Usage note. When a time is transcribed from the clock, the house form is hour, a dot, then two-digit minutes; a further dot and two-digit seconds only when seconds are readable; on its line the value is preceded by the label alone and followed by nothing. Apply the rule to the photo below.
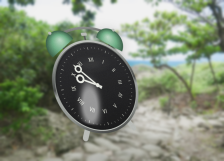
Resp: 9.53
